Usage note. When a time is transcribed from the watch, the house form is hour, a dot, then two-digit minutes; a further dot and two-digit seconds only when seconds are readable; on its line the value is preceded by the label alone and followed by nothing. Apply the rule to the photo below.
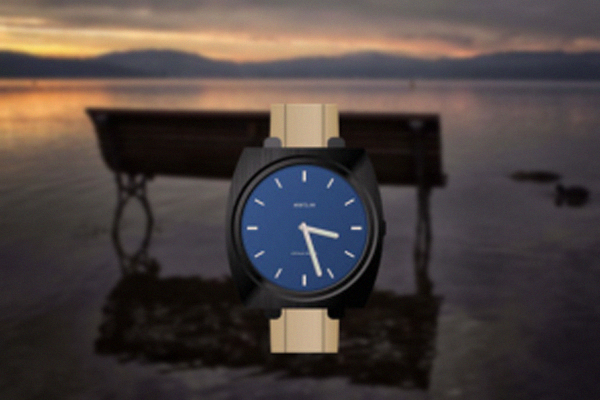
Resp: 3.27
